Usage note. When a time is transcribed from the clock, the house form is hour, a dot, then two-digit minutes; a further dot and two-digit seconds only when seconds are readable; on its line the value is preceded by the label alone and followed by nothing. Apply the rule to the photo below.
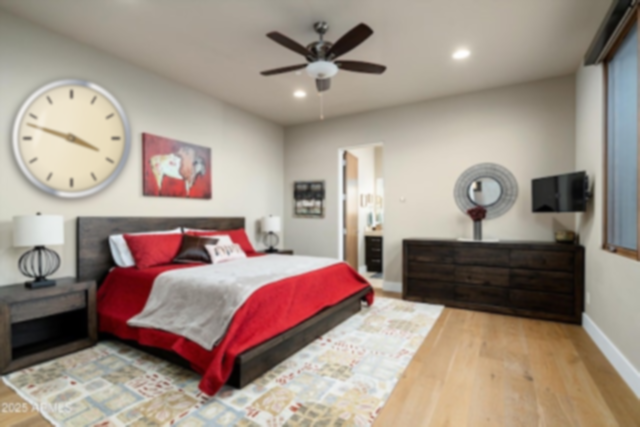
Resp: 3.48
